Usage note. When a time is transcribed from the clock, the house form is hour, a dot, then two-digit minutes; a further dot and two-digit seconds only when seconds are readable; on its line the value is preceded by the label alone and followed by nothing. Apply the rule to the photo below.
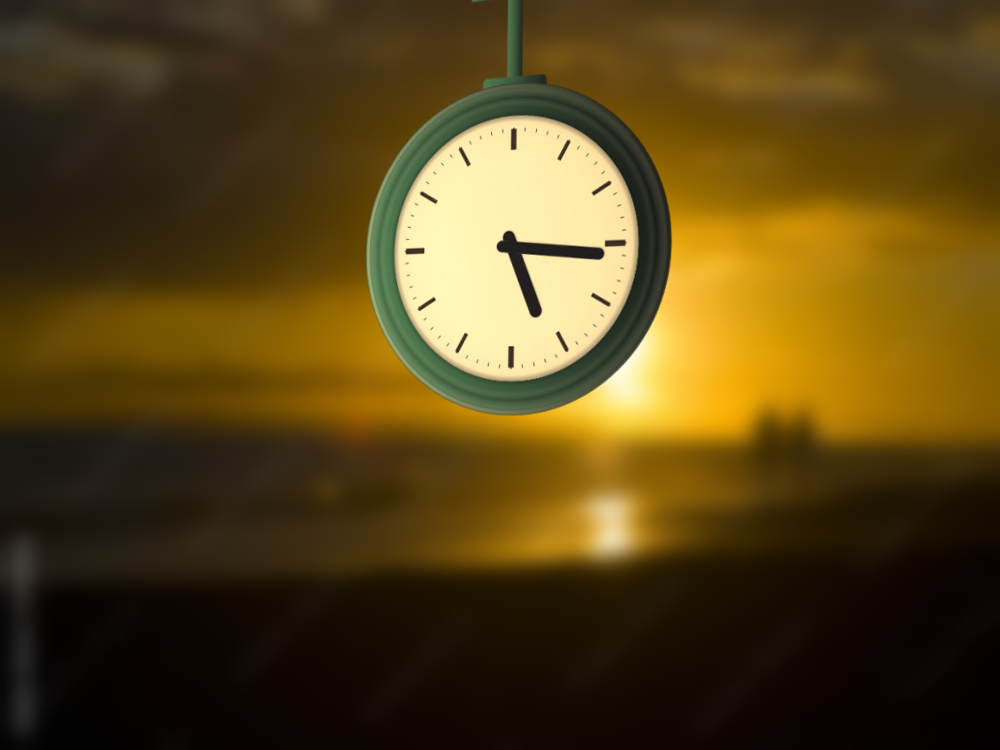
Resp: 5.16
